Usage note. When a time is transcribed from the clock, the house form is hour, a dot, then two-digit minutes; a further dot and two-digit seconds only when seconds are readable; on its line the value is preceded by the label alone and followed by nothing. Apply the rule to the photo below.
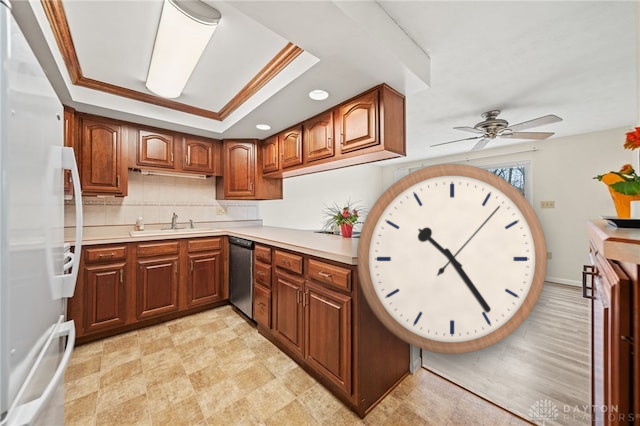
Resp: 10.24.07
